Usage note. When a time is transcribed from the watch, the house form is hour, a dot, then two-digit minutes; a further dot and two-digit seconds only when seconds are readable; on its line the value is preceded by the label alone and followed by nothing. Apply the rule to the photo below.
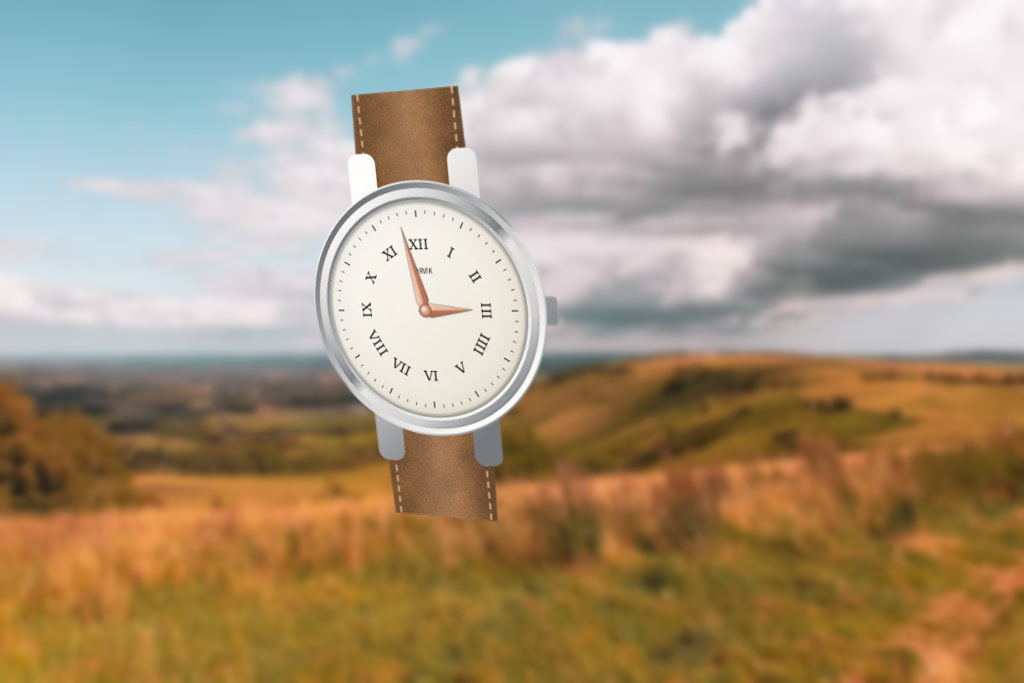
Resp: 2.58
